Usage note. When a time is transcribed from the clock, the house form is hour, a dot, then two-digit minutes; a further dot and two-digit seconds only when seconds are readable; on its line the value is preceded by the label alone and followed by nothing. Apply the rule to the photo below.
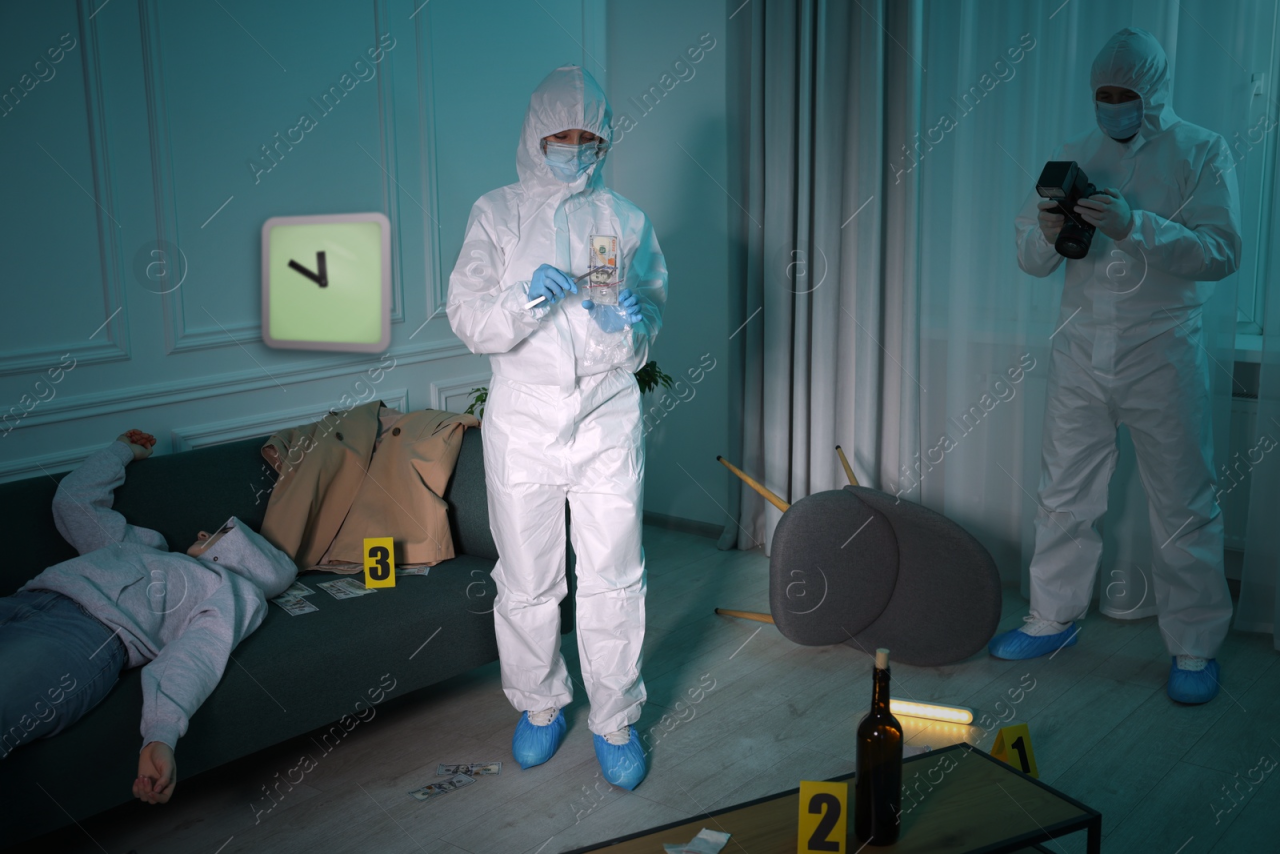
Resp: 11.50
